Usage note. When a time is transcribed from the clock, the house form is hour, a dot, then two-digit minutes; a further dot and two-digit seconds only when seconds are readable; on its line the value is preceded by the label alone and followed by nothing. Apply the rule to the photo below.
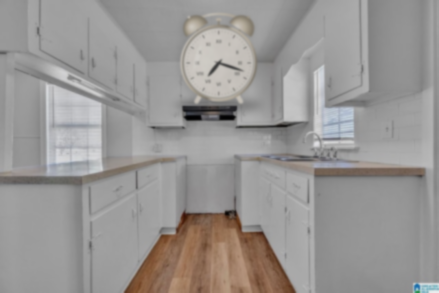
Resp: 7.18
